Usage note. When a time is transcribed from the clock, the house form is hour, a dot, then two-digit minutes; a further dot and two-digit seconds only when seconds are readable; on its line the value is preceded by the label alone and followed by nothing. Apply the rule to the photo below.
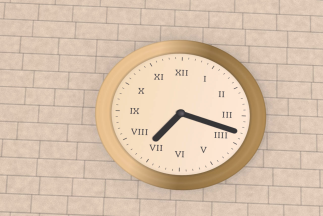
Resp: 7.18
